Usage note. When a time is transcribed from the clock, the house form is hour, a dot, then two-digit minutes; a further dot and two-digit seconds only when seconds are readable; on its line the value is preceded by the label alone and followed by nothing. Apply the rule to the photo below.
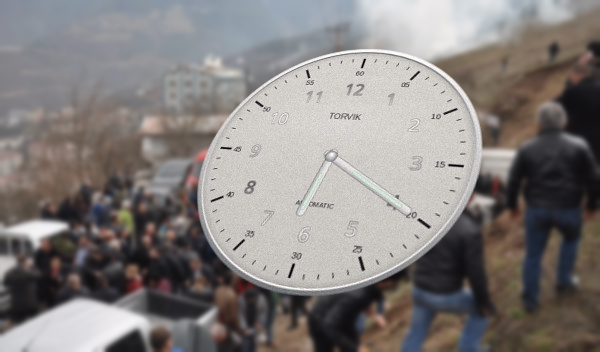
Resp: 6.20
